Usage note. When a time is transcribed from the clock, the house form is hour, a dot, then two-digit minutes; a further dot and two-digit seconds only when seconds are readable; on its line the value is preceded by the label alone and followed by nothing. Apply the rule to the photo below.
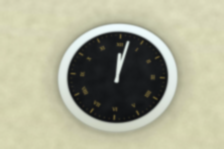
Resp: 12.02
